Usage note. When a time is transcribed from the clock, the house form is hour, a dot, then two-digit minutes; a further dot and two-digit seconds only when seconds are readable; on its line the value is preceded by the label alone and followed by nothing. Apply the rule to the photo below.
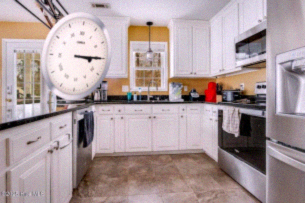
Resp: 3.15
